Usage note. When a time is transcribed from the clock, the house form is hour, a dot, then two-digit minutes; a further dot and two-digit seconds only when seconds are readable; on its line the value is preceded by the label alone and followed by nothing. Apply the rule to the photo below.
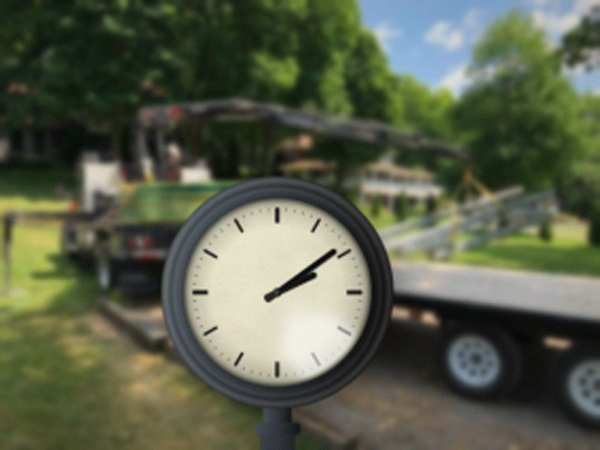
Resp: 2.09
